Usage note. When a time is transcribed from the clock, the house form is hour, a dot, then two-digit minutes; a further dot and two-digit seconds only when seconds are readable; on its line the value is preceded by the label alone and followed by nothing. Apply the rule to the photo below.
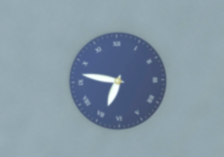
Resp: 6.47
